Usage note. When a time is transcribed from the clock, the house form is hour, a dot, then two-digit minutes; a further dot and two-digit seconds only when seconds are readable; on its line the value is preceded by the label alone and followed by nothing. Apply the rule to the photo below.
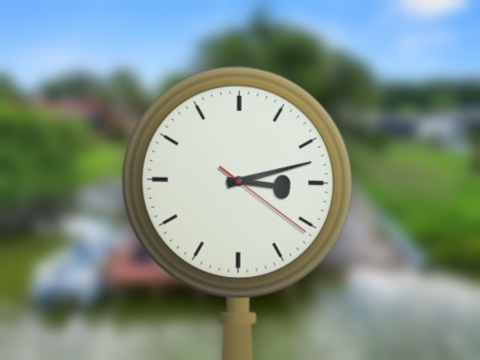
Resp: 3.12.21
